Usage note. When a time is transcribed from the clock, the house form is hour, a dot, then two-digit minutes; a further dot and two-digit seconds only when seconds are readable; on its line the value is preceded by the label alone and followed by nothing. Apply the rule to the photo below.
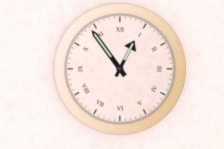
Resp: 12.54
